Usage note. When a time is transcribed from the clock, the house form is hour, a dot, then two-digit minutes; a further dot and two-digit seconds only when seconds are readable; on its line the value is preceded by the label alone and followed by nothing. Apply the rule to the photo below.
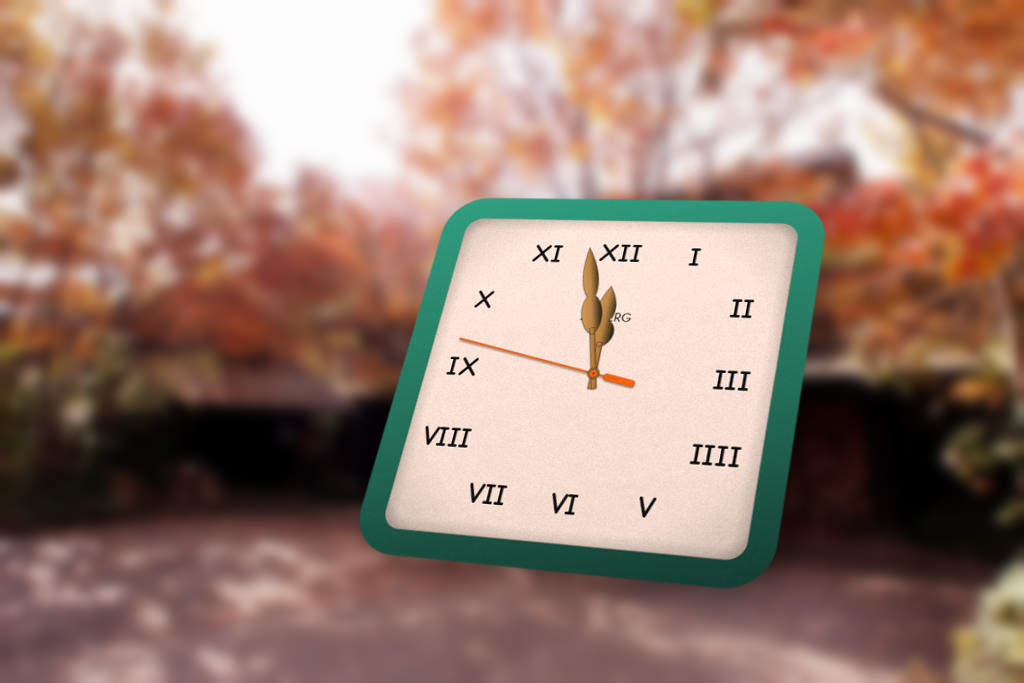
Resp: 11.57.47
